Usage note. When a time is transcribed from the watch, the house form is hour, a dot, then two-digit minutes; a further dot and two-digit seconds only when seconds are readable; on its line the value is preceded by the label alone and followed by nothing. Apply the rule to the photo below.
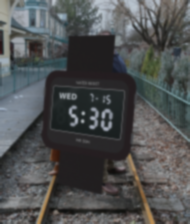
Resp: 5.30
